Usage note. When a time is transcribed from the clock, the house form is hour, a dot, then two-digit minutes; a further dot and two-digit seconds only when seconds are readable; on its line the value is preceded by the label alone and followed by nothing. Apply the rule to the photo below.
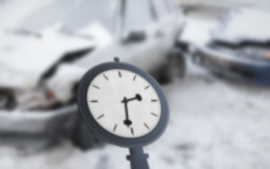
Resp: 2.31
